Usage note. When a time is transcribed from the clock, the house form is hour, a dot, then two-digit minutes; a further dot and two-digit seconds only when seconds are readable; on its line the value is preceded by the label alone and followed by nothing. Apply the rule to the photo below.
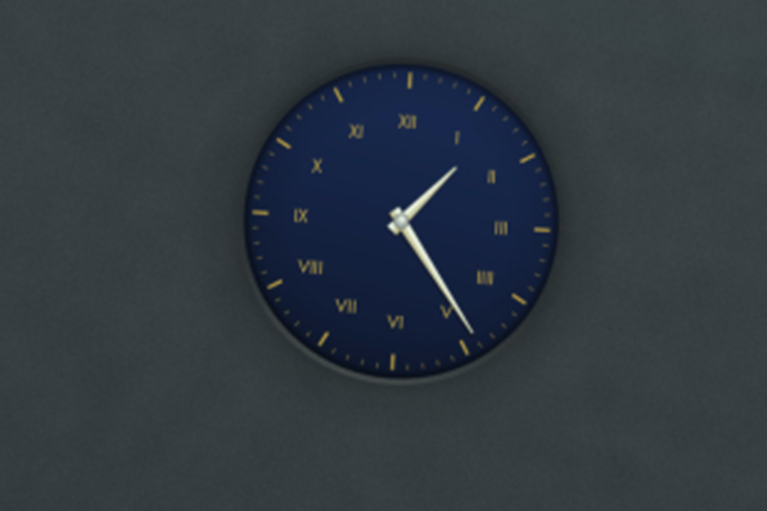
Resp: 1.24
